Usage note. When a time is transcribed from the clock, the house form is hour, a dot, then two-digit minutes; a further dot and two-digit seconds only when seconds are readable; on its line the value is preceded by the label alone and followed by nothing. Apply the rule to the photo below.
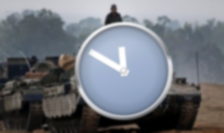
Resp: 11.50
